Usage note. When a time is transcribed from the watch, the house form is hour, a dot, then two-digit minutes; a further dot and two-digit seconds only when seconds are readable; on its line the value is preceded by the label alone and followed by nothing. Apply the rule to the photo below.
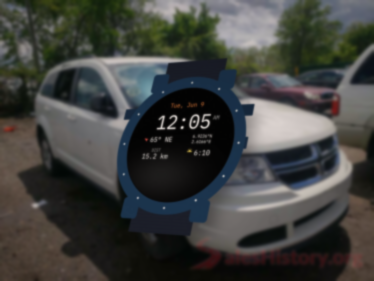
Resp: 12.05
